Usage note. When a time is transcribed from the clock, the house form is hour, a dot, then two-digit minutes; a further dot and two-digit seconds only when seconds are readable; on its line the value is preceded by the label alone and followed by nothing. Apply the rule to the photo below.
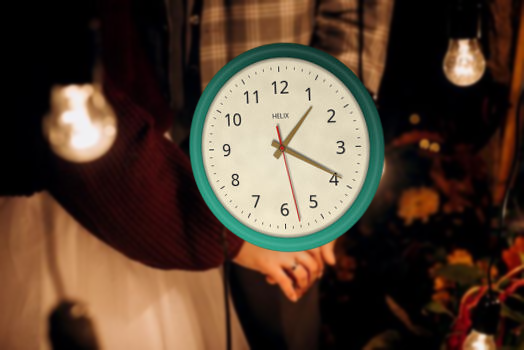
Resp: 1.19.28
